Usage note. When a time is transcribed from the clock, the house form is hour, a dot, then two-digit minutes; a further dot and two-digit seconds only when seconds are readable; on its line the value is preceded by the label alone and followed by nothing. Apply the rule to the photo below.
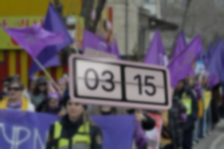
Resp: 3.15
